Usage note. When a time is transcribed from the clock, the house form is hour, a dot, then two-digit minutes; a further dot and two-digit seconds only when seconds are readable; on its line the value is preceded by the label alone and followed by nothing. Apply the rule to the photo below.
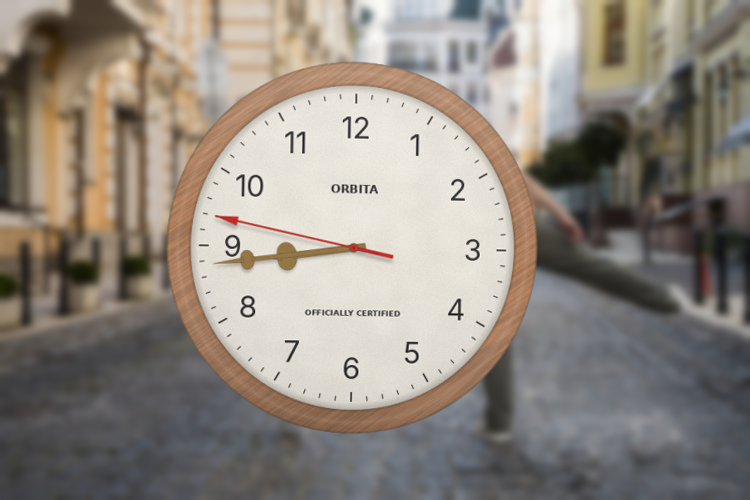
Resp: 8.43.47
